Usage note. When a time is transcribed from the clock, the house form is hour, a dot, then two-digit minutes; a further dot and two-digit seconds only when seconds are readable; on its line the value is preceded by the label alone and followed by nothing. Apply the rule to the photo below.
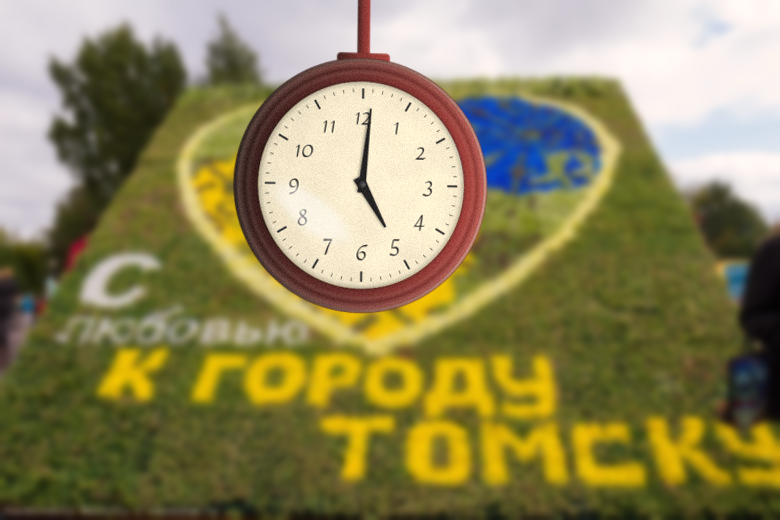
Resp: 5.01
